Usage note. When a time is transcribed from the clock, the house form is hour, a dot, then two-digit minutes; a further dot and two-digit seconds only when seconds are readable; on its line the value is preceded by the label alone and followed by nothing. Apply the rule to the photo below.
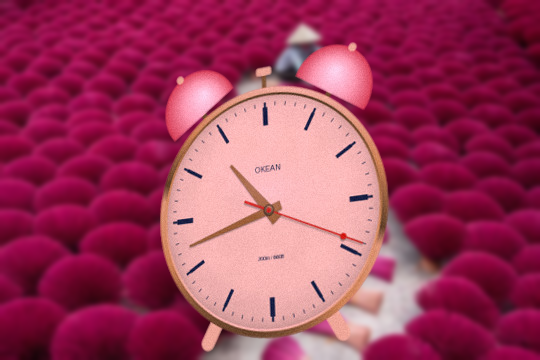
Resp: 10.42.19
